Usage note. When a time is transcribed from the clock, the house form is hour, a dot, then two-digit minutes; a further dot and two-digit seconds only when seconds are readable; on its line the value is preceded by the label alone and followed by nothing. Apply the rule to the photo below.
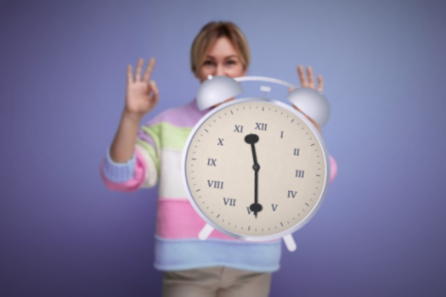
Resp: 11.29
